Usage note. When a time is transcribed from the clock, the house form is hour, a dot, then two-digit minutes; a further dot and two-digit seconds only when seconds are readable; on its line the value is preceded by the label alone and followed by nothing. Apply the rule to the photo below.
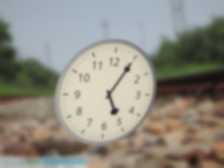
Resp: 5.05
